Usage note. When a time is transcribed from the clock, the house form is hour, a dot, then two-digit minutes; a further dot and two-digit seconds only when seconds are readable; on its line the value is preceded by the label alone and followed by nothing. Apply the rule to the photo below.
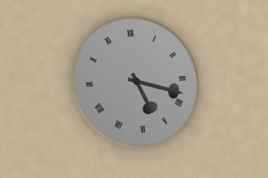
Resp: 5.18
